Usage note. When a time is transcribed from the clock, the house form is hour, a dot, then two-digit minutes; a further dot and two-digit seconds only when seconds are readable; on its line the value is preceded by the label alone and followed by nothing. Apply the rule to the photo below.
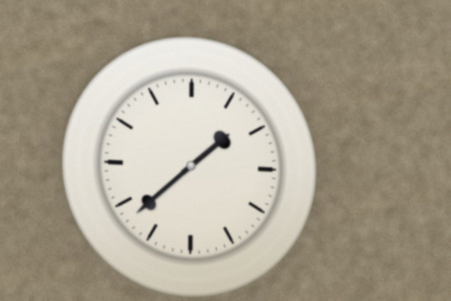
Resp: 1.38
